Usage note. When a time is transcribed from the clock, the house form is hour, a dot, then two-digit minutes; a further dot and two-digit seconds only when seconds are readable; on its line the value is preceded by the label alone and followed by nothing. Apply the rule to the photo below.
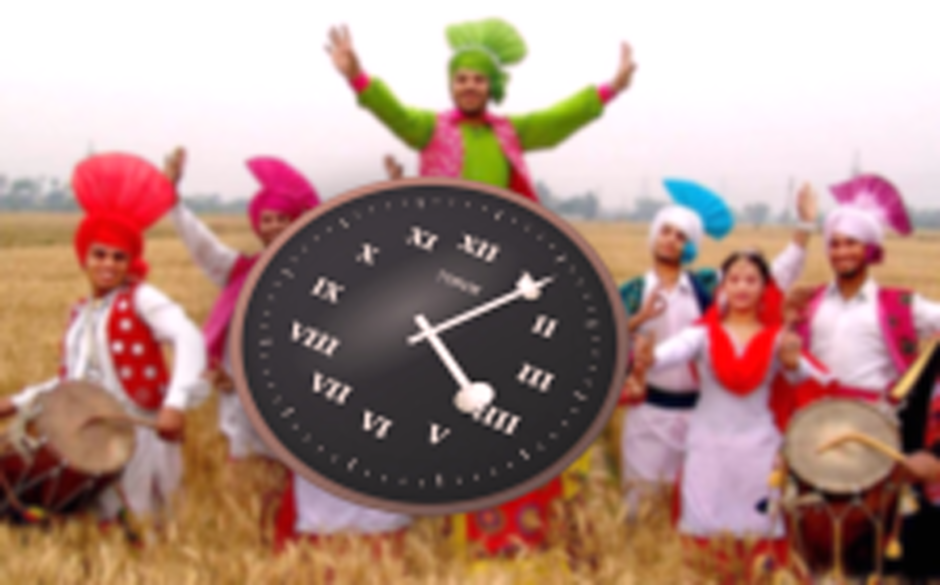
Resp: 4.06
